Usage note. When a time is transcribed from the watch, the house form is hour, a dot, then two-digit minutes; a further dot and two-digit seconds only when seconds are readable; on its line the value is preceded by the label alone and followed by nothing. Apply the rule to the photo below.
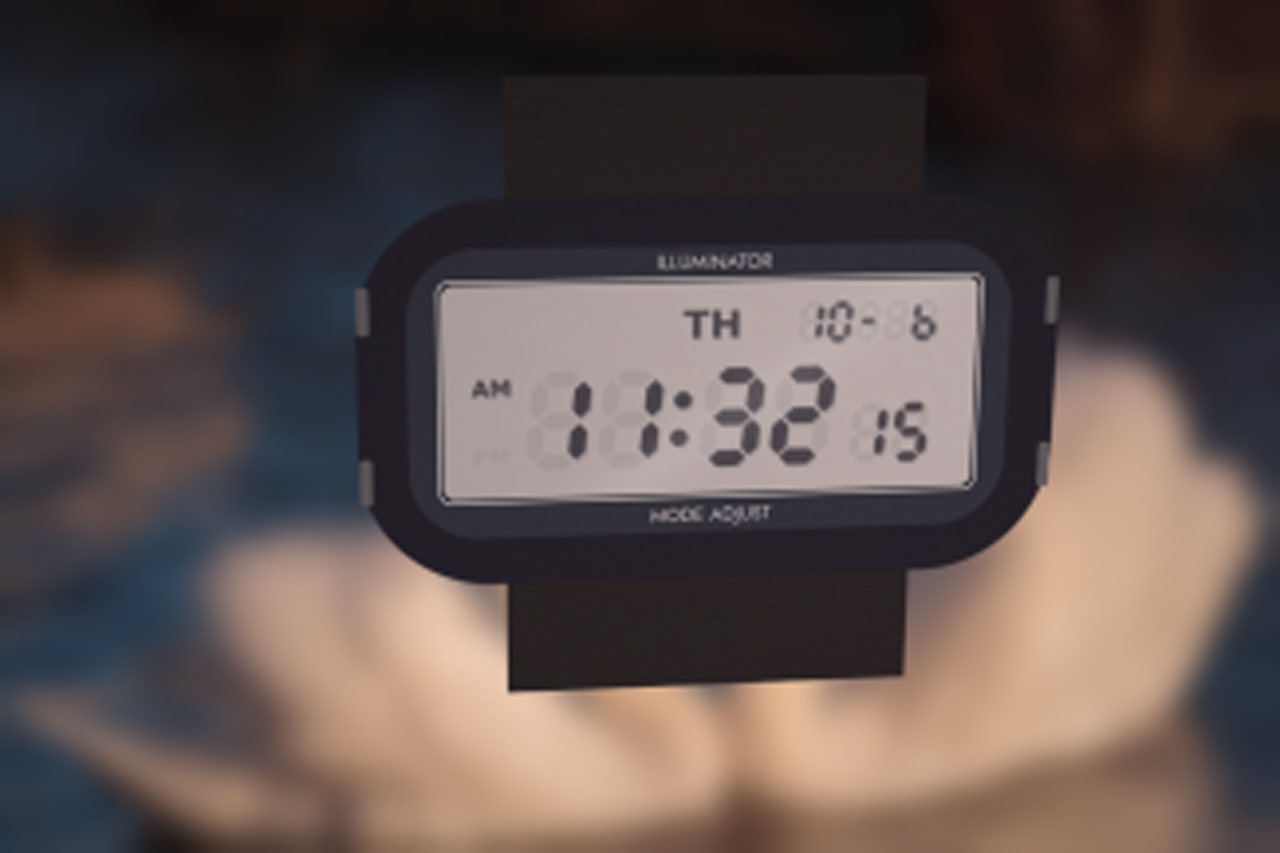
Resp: 11.32.15
